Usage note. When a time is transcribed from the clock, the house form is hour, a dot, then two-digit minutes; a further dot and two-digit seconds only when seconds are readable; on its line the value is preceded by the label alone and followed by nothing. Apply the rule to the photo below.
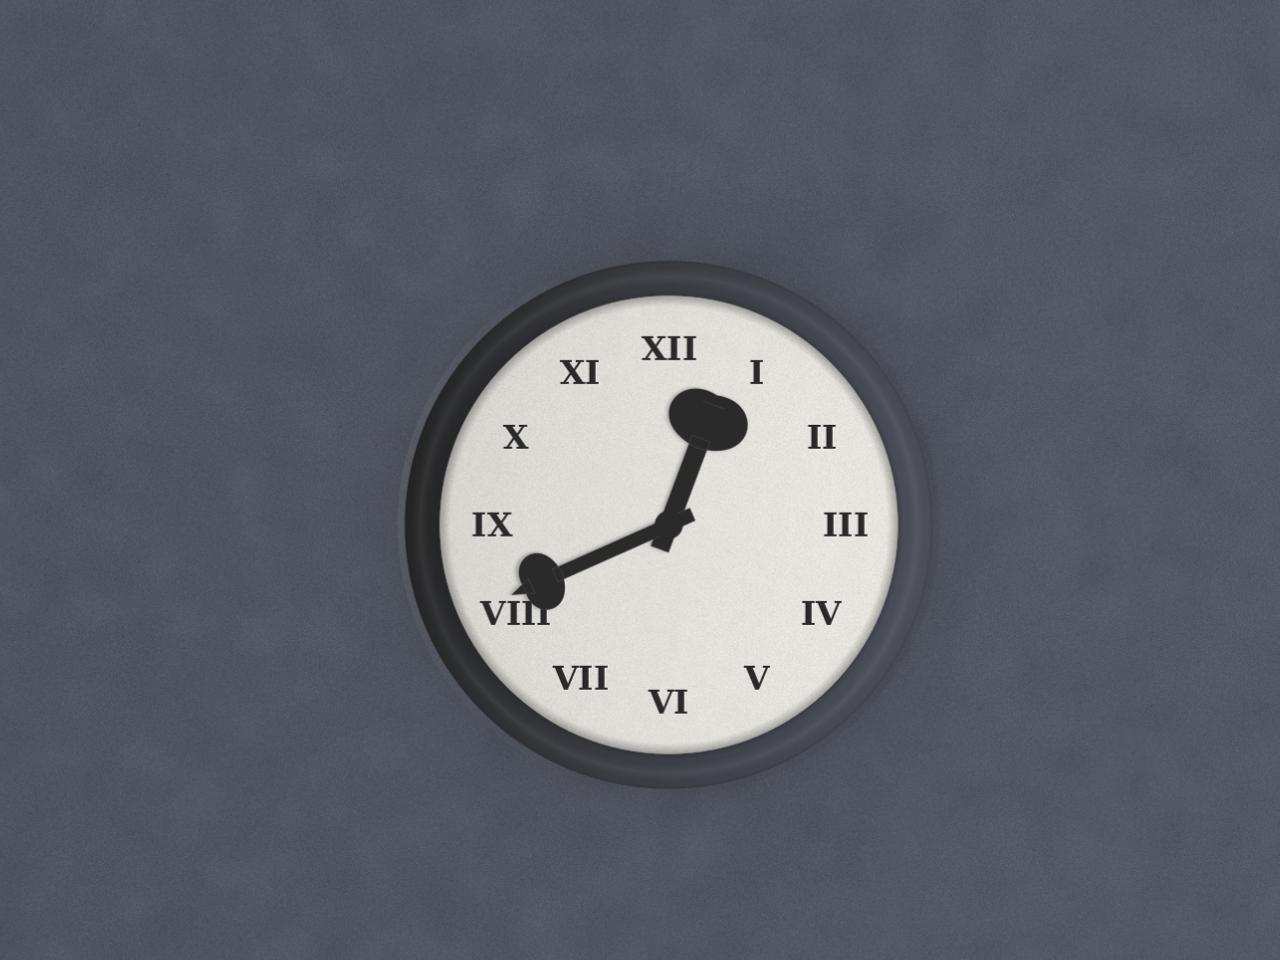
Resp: 12.41
